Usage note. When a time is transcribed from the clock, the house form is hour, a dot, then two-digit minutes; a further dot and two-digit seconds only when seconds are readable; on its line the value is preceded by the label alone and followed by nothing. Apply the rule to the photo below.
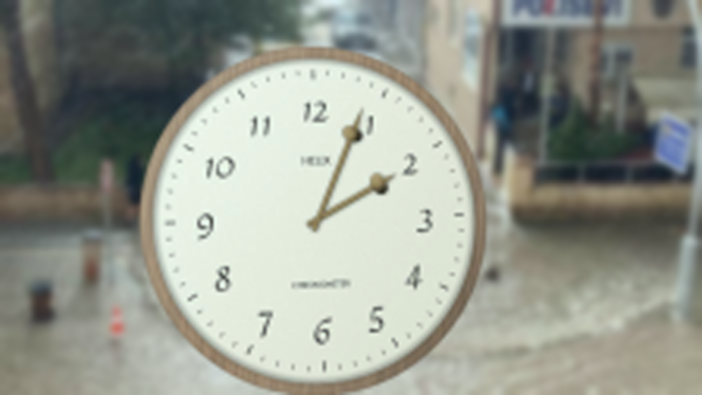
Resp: 2.04
